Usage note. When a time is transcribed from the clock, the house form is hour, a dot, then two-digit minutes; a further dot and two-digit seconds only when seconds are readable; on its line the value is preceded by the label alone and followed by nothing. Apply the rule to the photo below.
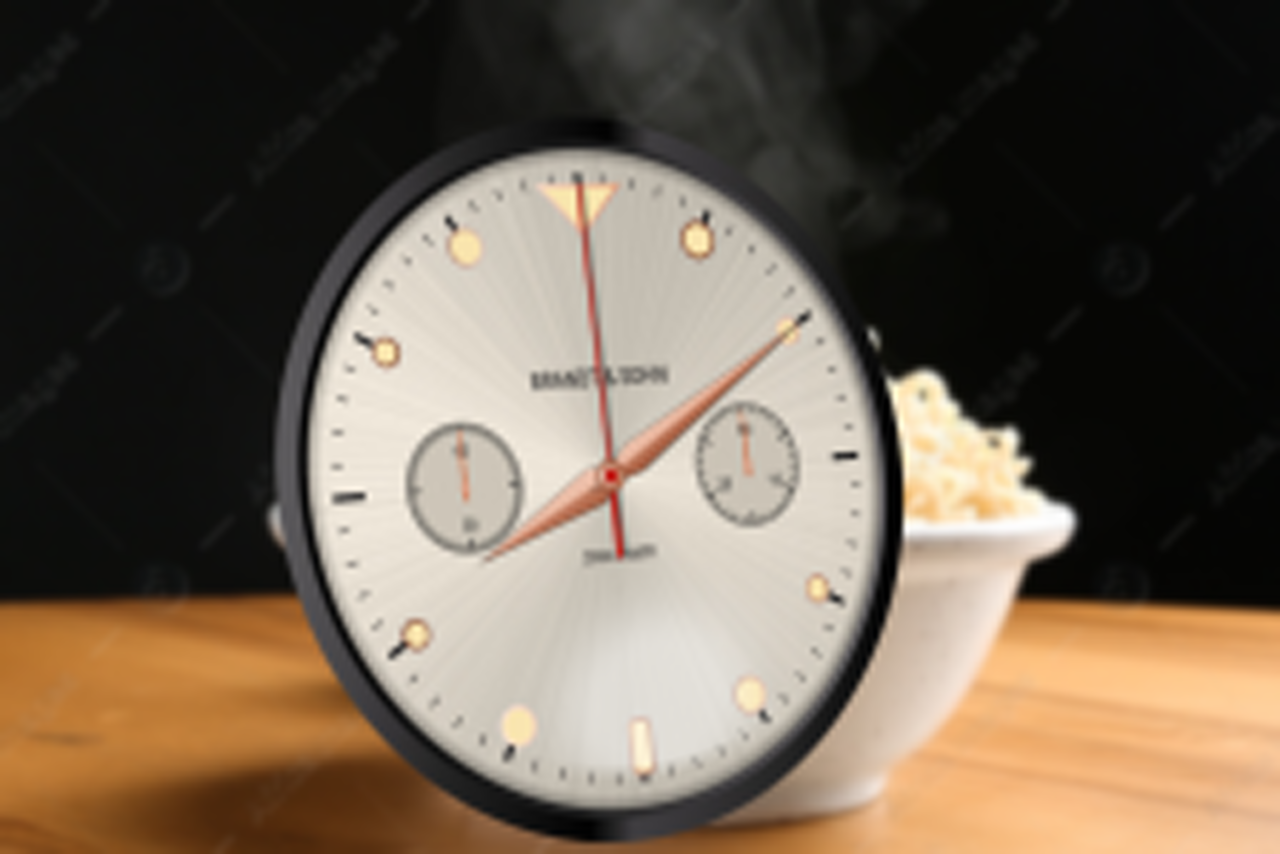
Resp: 8.10
